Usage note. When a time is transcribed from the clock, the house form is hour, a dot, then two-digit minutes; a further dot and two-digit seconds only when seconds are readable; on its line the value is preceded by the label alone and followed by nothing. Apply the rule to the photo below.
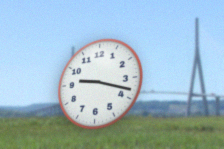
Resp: 9.18
